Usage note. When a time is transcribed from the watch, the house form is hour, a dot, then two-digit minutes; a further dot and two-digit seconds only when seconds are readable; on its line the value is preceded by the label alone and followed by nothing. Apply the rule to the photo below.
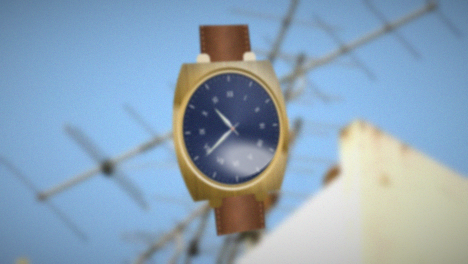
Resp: 10.39
